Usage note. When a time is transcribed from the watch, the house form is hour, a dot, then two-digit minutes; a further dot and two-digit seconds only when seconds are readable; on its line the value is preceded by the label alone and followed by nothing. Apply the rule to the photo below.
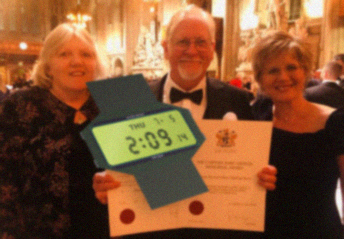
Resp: 2.09
